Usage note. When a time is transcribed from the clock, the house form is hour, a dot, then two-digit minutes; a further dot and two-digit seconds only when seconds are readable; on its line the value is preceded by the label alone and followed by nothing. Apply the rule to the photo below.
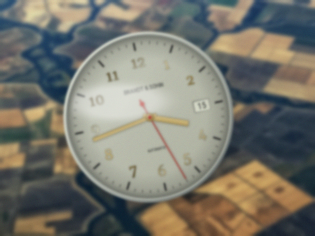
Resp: 3.43.27
